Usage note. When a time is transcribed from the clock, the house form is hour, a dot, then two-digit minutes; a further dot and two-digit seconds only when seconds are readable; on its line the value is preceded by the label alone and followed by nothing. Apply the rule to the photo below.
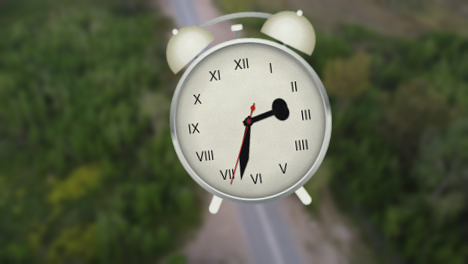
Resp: 2.32.34
